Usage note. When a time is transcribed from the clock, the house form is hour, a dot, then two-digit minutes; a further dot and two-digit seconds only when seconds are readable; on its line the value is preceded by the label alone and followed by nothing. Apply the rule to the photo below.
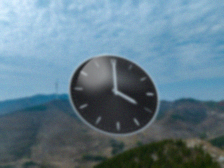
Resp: 4.00
